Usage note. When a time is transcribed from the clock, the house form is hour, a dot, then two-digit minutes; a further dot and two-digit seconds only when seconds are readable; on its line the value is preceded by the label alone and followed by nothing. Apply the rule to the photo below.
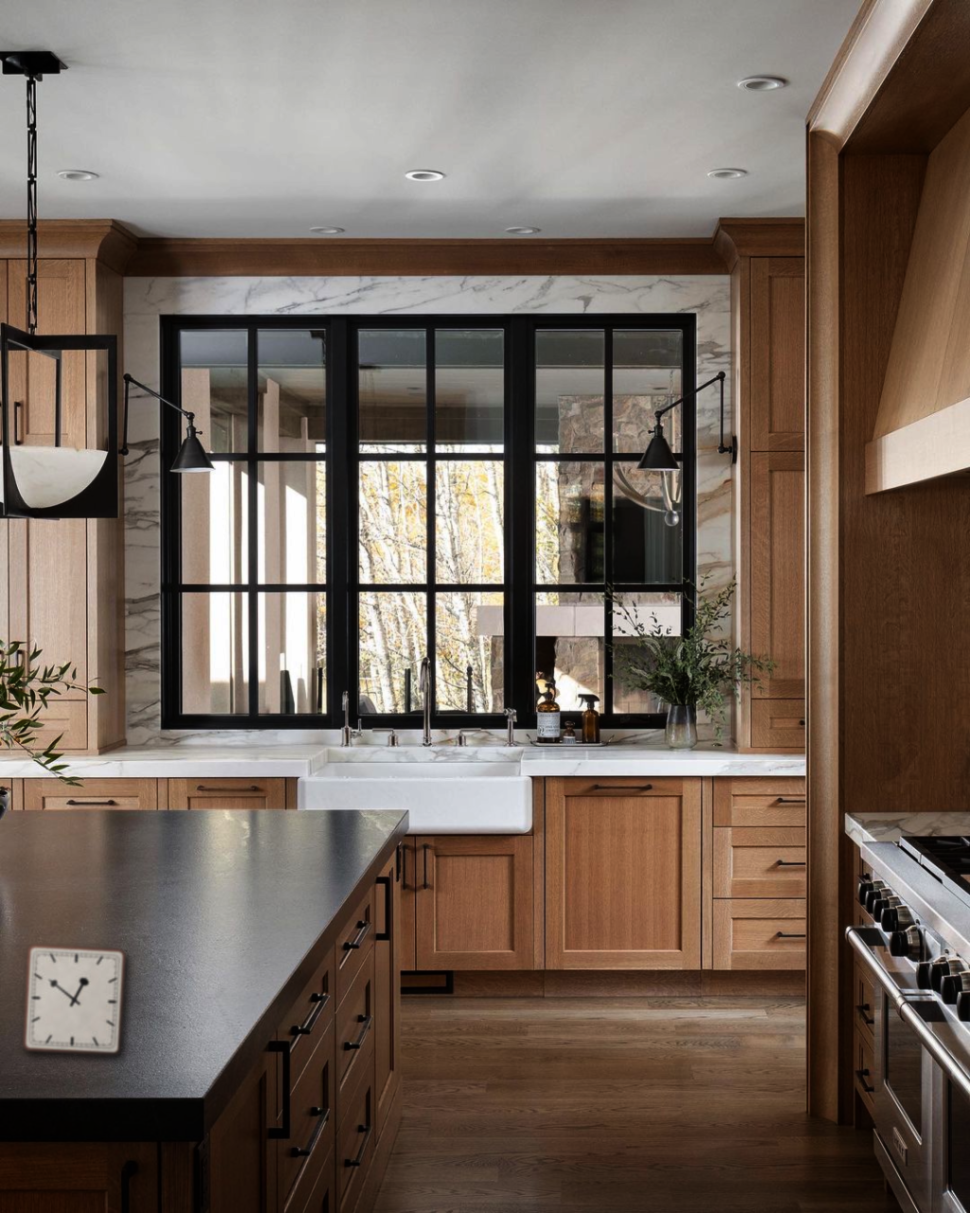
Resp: 12.51
